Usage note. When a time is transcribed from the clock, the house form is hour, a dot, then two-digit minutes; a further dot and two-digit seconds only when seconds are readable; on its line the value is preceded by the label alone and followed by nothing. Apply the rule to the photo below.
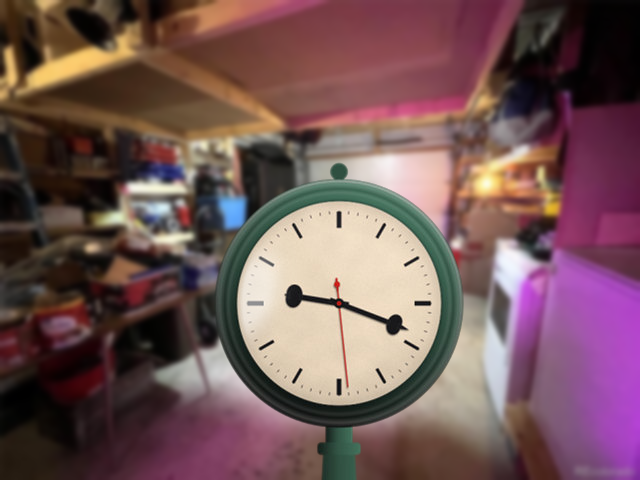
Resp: 9.18.29
